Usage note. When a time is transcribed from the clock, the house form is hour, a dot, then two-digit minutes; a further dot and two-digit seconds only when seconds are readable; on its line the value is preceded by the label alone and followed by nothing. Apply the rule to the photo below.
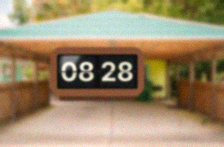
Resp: 8.28
